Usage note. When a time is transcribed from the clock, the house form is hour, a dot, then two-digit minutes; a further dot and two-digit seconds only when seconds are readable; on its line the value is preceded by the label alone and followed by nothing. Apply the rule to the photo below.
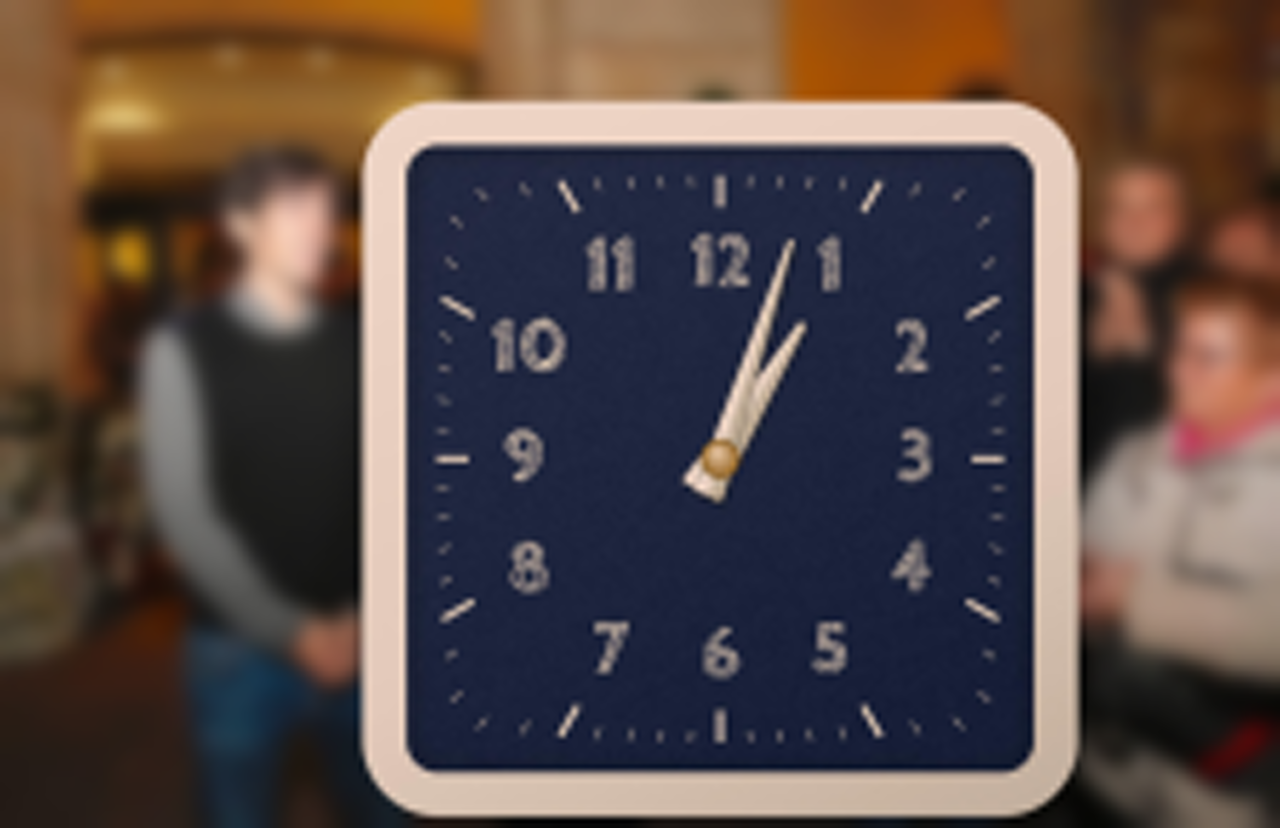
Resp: 1.03
